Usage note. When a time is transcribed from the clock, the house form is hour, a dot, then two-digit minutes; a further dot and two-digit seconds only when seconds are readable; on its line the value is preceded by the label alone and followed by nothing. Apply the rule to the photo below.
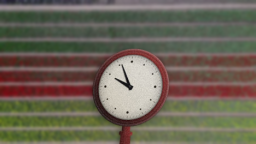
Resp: 9.56
